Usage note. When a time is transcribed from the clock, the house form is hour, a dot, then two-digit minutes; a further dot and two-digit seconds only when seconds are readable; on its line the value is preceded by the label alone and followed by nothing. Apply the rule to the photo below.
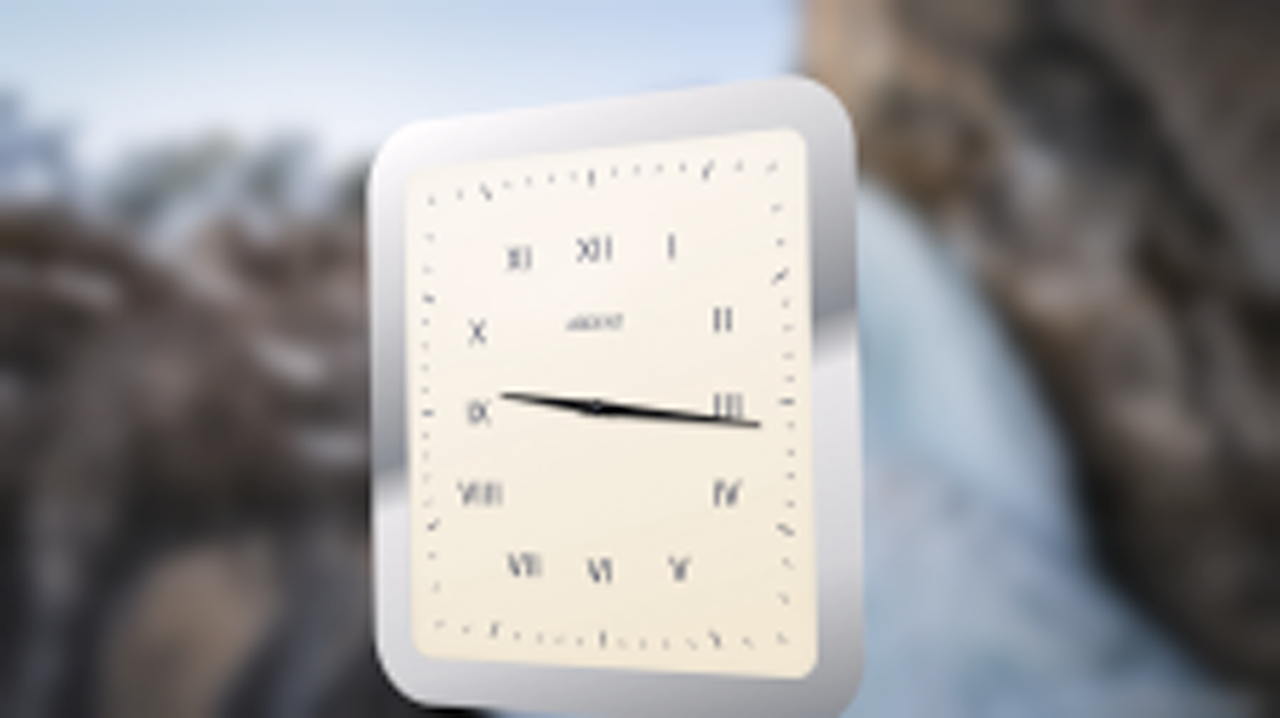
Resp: 9.16
